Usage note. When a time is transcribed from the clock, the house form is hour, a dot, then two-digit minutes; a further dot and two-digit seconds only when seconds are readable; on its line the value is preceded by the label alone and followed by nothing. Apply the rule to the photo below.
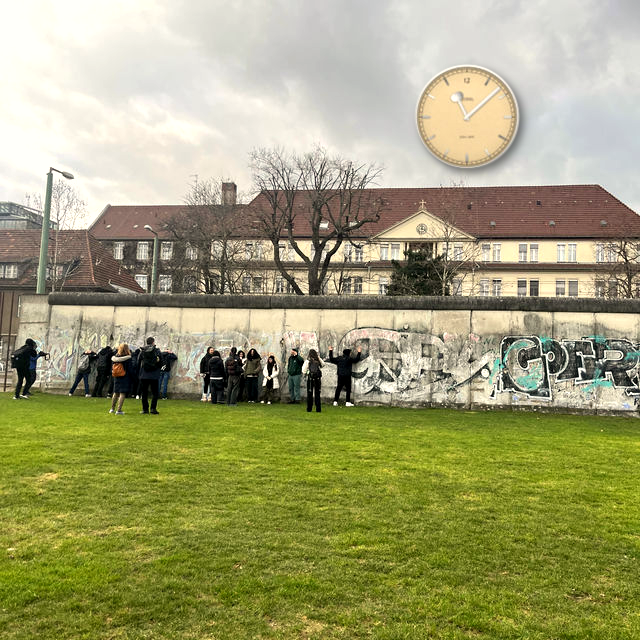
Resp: 11.08
